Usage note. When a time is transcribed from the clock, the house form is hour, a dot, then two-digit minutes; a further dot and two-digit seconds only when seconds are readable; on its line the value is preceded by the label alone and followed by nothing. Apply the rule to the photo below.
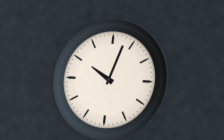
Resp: 10.03
